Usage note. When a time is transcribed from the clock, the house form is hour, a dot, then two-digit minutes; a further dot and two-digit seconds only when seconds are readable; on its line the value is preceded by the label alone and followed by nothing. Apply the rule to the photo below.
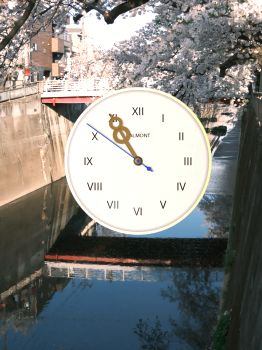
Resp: 10.54.51
